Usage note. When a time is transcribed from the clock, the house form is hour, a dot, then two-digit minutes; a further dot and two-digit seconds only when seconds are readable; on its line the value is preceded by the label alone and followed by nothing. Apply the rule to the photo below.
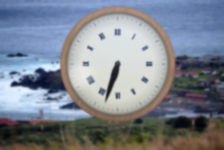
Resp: 6.33
